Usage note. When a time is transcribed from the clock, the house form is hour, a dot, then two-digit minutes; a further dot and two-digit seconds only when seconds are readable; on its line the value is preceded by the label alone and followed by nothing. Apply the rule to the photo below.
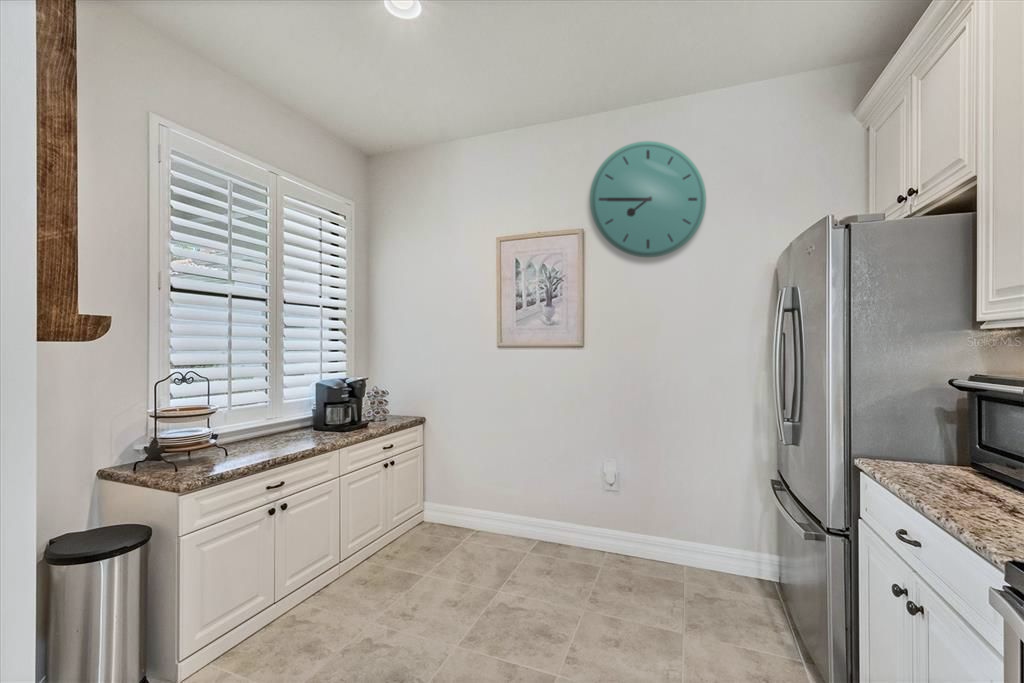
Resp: 7.45
